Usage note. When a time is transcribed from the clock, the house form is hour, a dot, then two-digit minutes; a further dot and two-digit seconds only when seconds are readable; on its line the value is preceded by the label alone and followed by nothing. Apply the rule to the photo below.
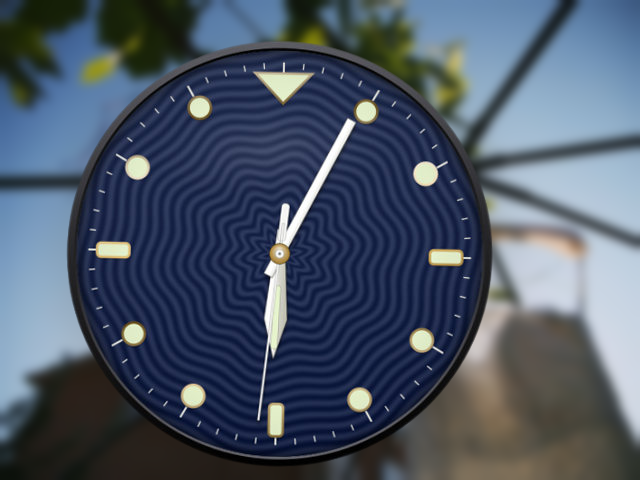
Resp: 6.04.31
